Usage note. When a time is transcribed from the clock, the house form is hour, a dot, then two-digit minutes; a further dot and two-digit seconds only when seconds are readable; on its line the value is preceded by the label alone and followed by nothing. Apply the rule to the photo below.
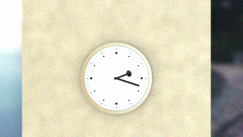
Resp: 2.18
